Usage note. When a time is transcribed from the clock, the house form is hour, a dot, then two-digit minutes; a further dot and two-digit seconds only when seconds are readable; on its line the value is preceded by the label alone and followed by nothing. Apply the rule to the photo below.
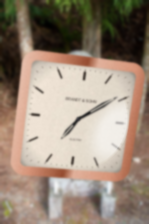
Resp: 7.09
